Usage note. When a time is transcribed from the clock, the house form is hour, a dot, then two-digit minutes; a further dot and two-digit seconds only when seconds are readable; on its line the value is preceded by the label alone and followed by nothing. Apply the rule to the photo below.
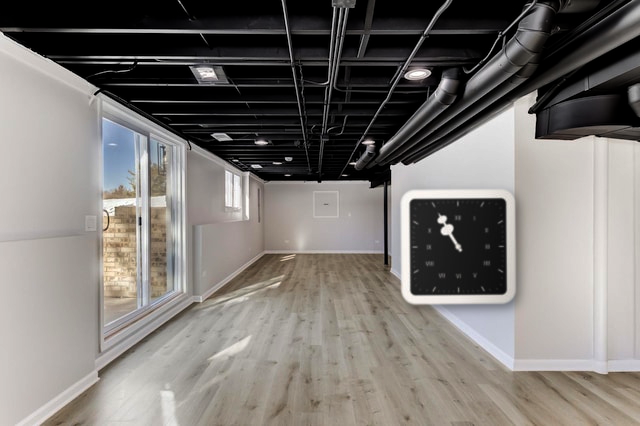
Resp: 10.55
